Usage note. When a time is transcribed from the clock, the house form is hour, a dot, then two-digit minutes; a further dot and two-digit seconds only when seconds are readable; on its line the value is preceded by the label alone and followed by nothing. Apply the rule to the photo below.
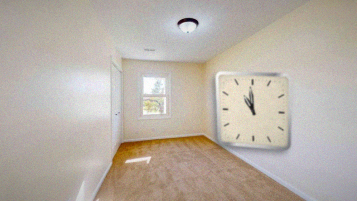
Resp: 10.59
